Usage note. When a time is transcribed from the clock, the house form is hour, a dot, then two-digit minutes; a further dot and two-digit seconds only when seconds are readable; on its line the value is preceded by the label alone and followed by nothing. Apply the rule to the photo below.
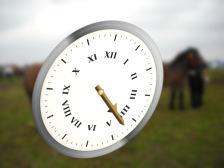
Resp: 4.22
